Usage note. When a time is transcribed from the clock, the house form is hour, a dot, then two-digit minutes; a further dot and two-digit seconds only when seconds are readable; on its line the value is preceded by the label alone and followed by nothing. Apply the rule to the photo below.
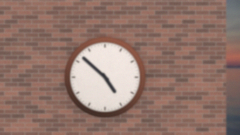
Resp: 4.52
